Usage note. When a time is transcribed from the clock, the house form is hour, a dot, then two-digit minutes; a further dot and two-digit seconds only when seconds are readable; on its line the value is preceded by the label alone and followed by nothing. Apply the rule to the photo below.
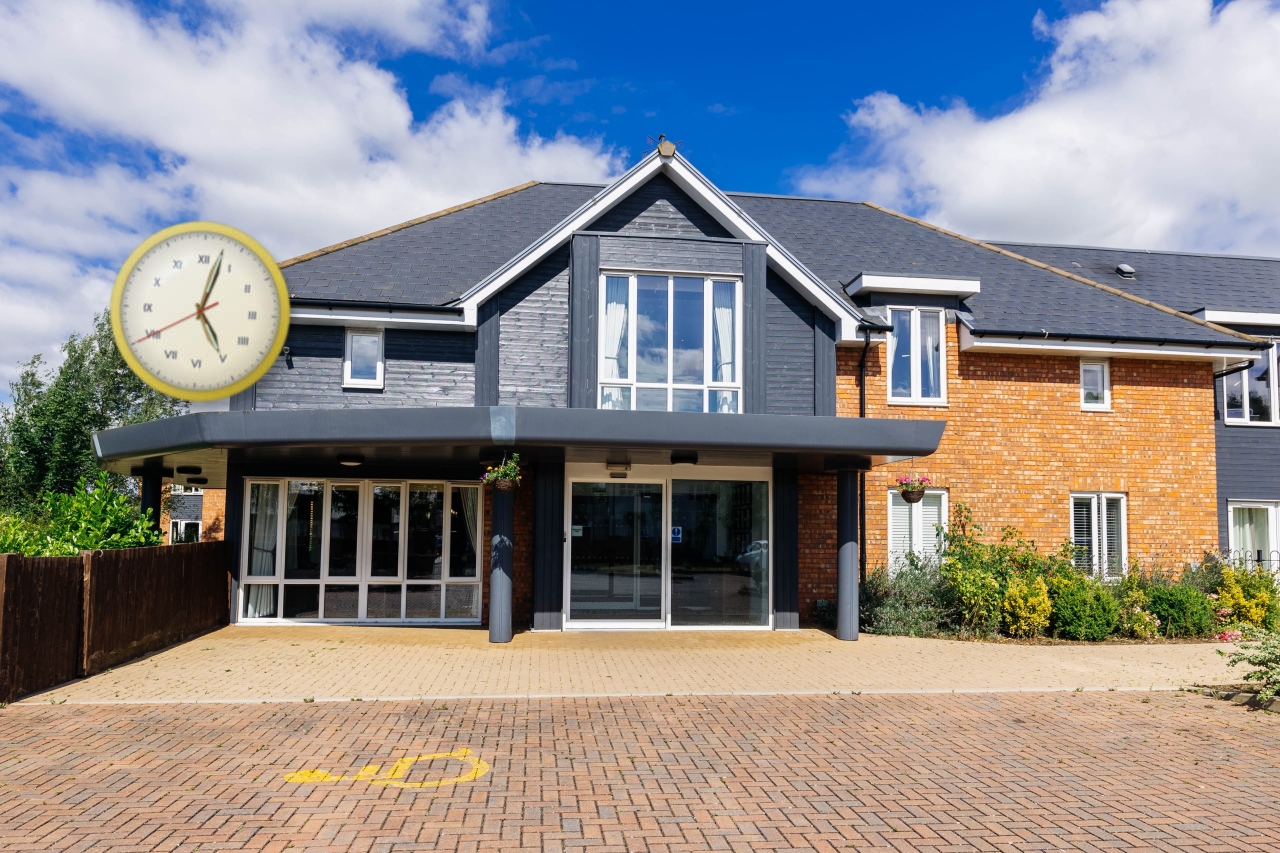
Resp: 5.02.40
